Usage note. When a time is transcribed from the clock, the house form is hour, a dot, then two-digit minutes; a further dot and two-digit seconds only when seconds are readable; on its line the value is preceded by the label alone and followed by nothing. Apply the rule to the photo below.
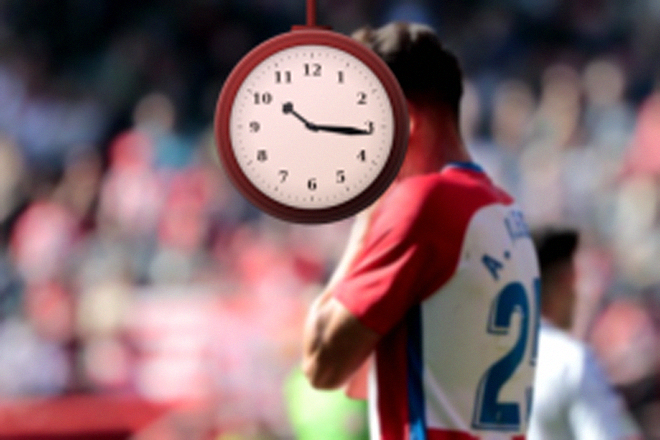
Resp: 10.16
